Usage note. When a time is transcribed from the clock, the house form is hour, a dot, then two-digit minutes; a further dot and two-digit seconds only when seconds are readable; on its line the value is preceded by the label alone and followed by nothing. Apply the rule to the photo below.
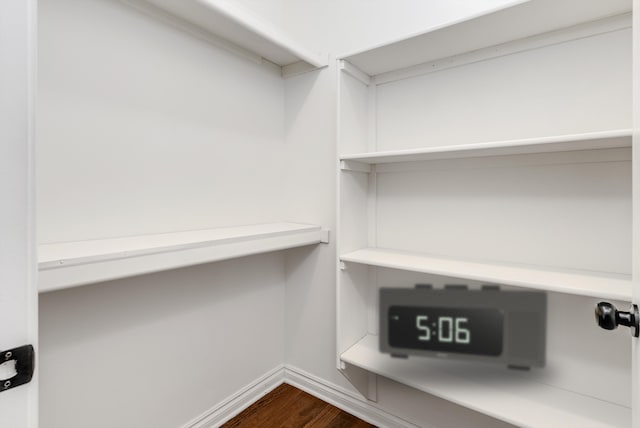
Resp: 5.06
